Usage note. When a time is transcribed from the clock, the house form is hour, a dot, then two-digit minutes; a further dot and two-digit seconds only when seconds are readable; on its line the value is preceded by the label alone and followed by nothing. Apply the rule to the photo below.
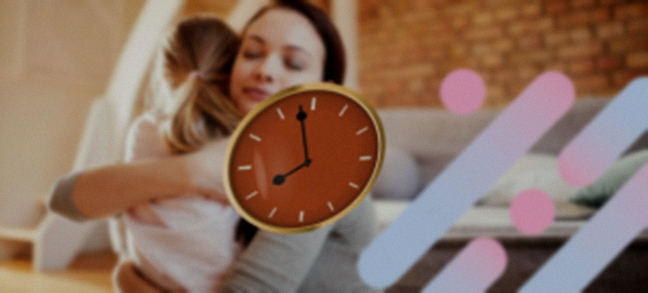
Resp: 7.58
